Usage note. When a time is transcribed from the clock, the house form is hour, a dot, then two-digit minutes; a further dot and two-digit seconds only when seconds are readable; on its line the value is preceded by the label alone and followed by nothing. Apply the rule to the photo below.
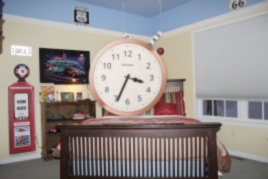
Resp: 3.34
